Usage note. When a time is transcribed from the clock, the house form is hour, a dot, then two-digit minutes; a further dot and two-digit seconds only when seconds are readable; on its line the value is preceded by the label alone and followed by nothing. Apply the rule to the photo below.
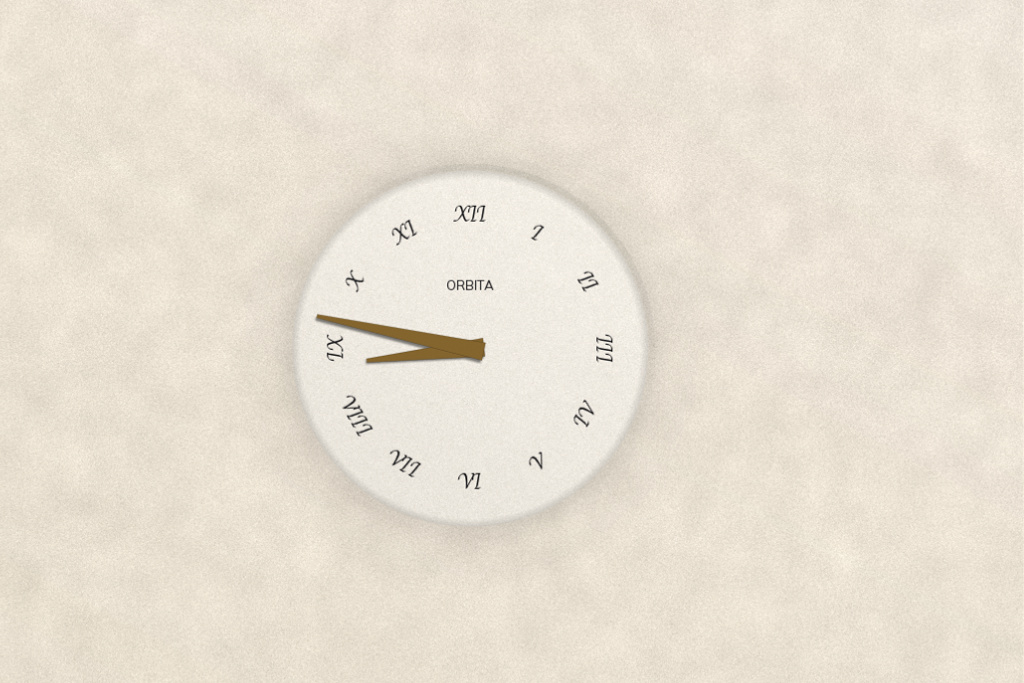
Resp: 8.47
